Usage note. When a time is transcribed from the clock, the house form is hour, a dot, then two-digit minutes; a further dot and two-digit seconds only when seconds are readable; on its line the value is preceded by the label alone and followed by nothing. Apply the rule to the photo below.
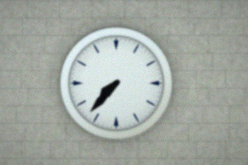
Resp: 7.37
